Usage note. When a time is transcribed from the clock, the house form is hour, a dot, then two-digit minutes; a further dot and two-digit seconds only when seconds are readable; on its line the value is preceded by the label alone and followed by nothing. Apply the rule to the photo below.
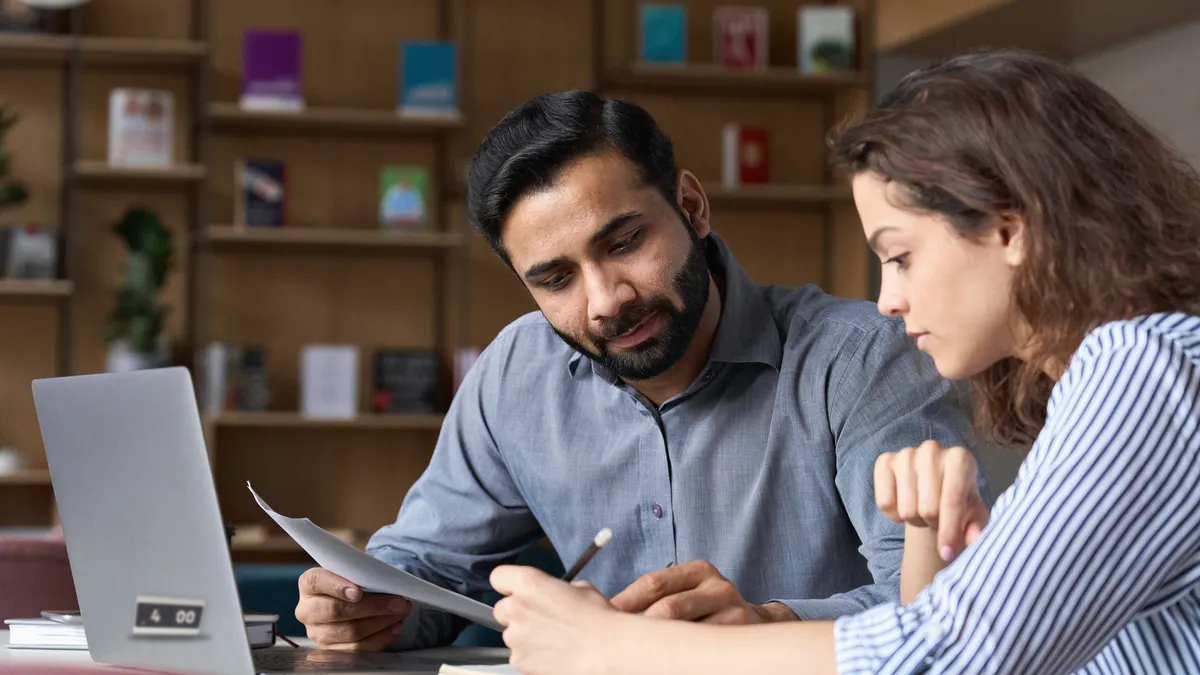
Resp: 4.00
